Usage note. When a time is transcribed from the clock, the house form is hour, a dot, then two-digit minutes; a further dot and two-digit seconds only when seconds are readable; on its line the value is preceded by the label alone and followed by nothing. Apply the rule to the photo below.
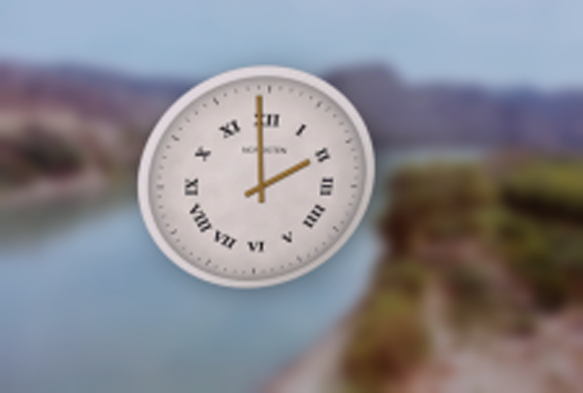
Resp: 1.59
